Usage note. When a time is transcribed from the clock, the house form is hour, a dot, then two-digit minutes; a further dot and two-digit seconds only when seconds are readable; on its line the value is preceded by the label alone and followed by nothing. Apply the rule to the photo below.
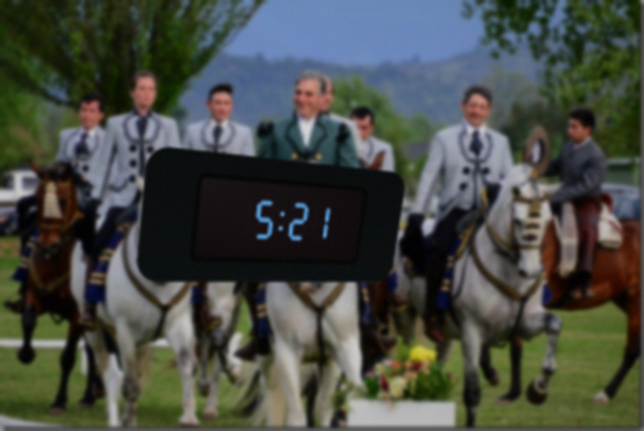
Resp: 5.21
